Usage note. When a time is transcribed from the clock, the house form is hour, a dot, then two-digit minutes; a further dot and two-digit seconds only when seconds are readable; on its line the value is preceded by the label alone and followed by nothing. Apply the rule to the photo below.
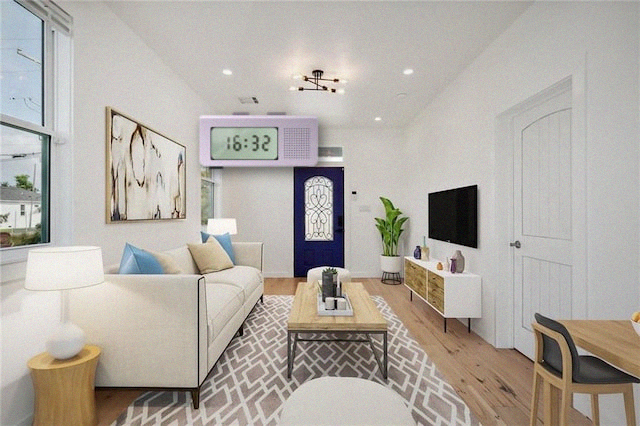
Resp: 16.32
